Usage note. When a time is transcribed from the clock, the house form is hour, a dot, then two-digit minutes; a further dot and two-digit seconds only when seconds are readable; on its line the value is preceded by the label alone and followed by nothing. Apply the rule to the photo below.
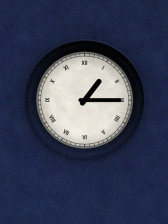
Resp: 1.15
